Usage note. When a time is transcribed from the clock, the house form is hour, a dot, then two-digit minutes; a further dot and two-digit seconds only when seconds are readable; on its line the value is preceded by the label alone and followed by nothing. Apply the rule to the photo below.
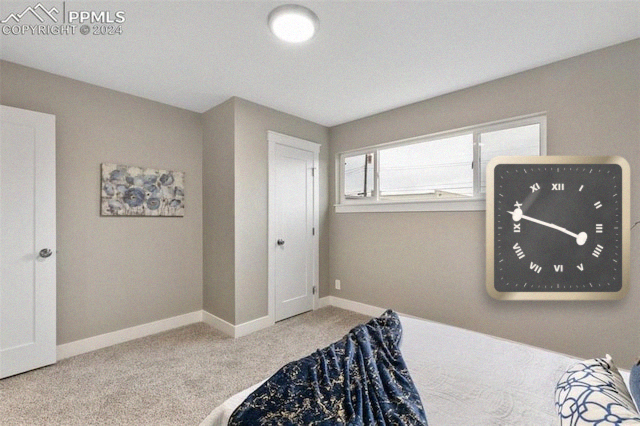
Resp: 3.48
